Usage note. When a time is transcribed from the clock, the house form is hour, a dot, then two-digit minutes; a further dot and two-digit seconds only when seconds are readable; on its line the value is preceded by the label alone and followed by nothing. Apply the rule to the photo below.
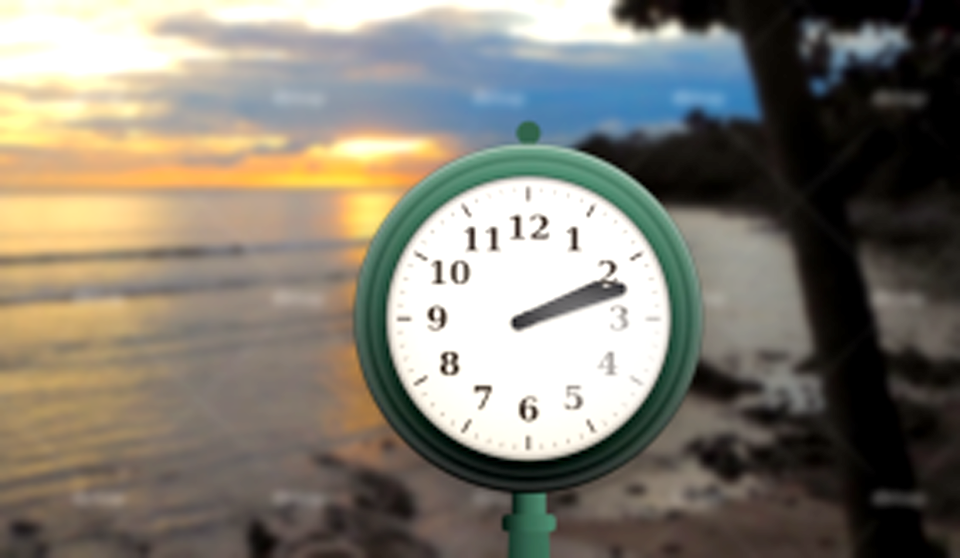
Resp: 2.12
